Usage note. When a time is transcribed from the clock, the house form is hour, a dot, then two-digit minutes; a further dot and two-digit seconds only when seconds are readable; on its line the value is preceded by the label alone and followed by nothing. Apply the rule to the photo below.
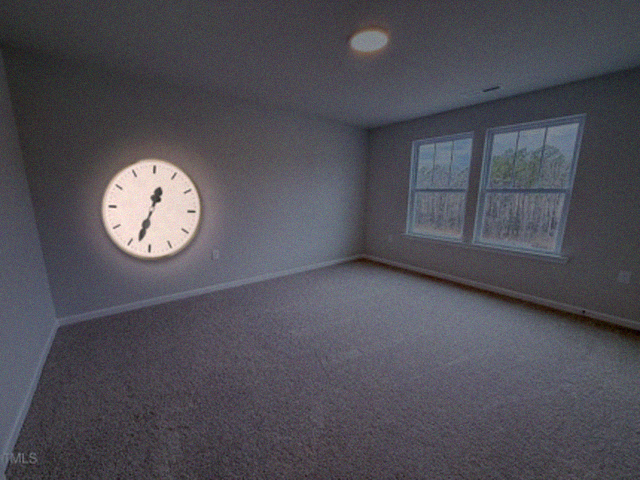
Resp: 12.33
